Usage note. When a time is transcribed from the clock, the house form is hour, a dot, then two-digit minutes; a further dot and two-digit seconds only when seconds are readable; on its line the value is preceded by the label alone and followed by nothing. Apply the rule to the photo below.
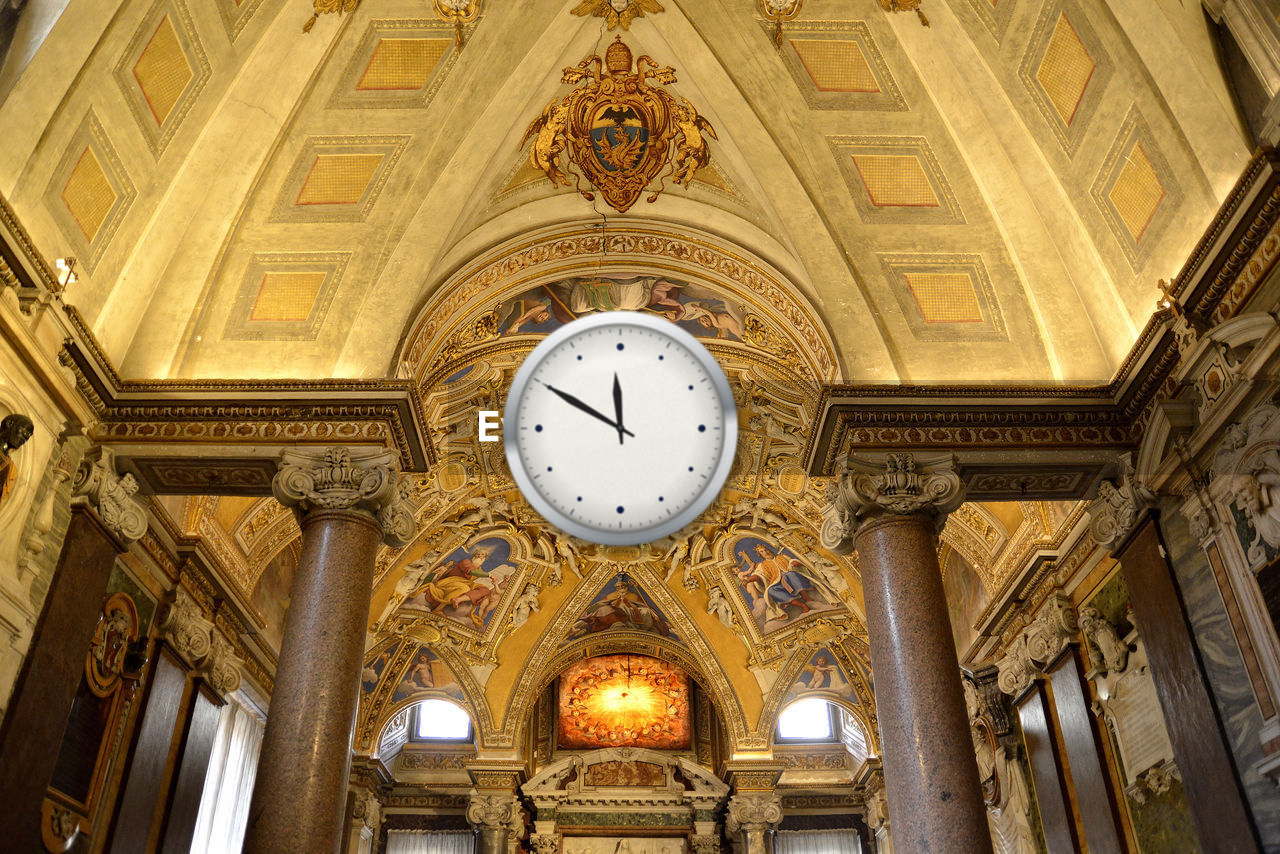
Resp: 11.50
